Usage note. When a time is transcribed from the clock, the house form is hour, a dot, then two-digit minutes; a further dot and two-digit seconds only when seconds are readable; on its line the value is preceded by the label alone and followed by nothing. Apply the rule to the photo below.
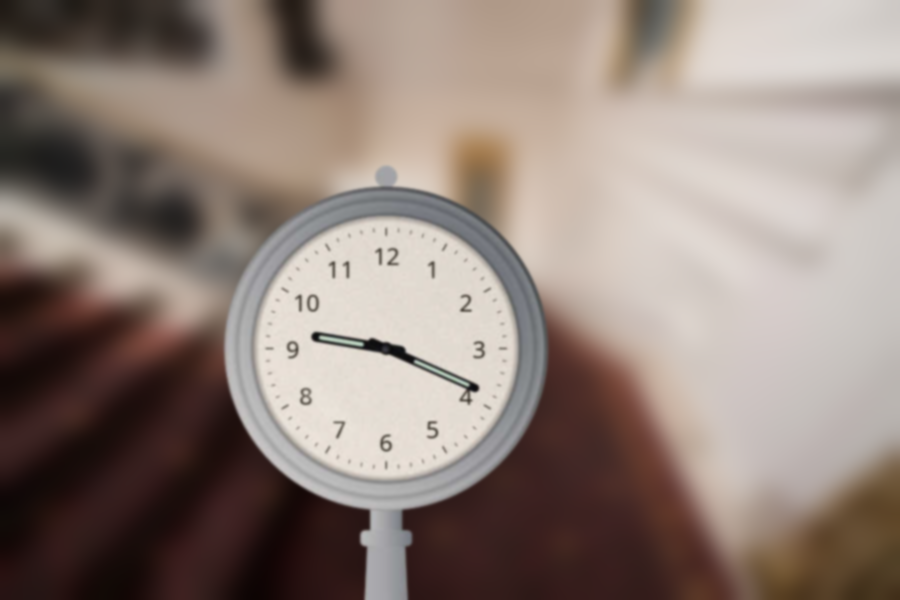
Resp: 9.19
